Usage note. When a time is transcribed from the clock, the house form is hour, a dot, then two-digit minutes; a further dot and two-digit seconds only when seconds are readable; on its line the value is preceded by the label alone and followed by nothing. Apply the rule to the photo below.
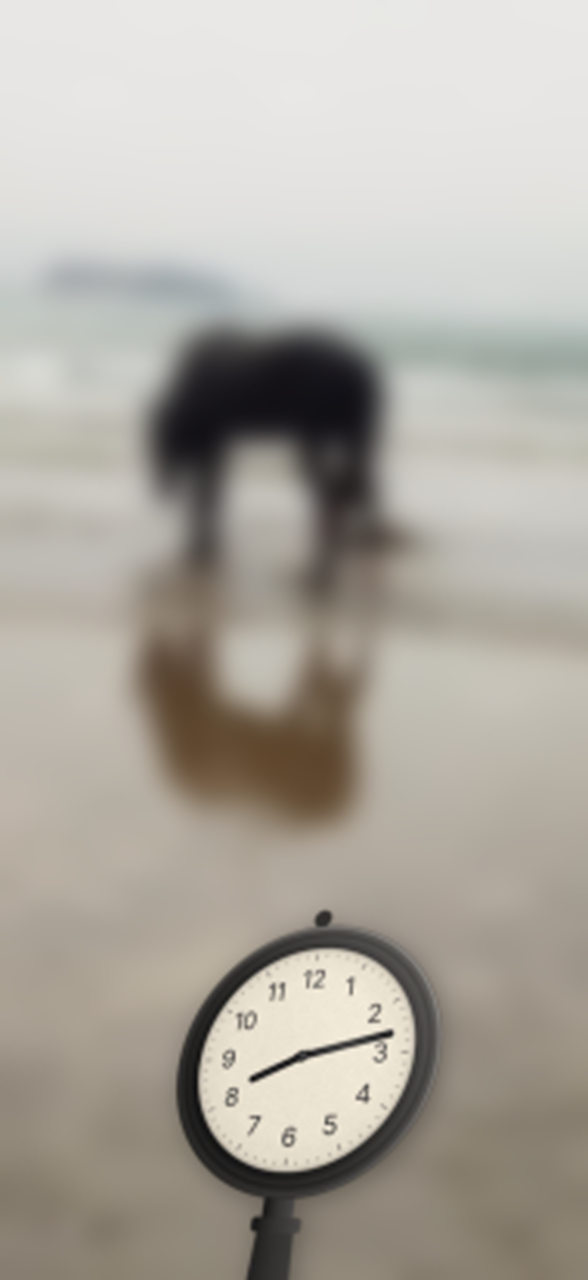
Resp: 8.13
